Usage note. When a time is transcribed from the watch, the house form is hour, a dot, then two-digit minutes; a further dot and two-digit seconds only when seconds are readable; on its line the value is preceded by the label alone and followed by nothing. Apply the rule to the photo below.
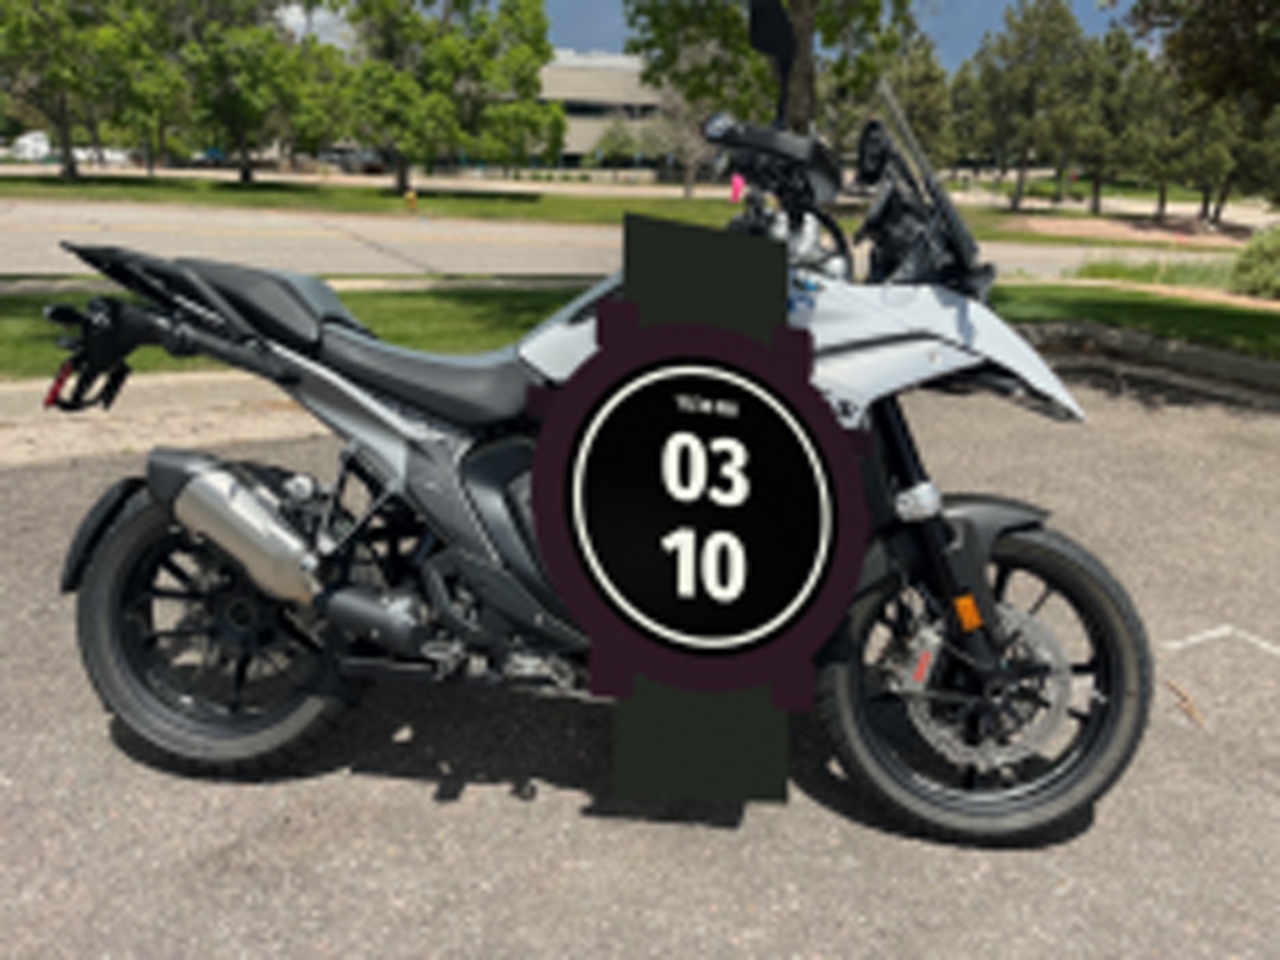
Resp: 3.10
